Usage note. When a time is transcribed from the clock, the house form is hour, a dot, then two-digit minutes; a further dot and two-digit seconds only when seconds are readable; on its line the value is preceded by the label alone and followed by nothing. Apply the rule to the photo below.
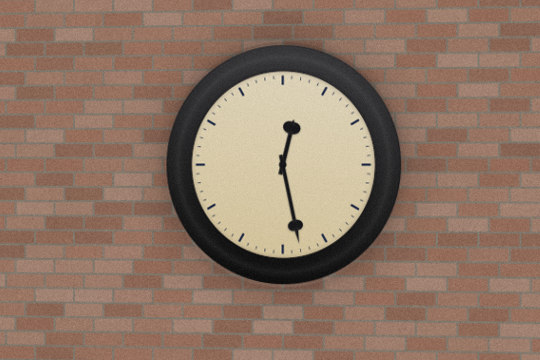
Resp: 12.28
